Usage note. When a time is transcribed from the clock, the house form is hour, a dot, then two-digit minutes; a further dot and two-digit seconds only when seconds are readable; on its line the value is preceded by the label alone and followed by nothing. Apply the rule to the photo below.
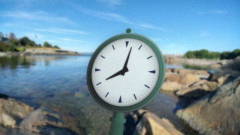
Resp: 8.02
